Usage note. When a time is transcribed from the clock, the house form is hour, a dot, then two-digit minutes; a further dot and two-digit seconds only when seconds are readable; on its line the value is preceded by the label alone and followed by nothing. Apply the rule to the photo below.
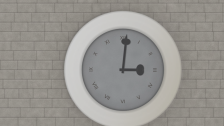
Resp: 3.01
